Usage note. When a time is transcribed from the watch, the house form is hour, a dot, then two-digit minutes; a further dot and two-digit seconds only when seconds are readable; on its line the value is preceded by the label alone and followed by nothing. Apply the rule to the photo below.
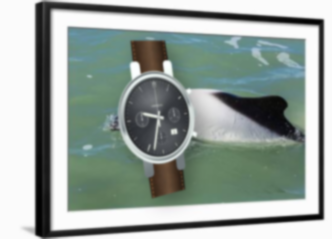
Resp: 9.33
